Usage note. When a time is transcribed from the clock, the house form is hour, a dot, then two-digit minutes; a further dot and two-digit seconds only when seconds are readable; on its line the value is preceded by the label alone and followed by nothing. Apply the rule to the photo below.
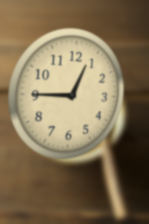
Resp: 12.45
